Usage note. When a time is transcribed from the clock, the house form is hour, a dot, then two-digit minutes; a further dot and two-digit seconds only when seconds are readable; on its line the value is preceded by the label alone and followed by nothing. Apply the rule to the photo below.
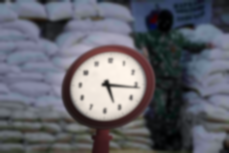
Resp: 5.16
